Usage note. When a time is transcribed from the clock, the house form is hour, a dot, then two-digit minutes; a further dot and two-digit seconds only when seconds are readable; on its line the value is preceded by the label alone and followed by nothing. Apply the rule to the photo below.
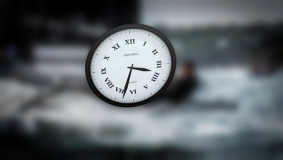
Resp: 3.33
